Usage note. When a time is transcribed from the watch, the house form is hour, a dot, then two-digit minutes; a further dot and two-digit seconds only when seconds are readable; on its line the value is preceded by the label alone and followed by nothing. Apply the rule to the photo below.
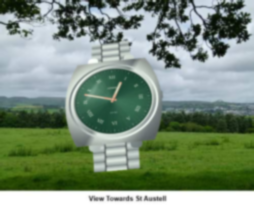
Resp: 12.48
